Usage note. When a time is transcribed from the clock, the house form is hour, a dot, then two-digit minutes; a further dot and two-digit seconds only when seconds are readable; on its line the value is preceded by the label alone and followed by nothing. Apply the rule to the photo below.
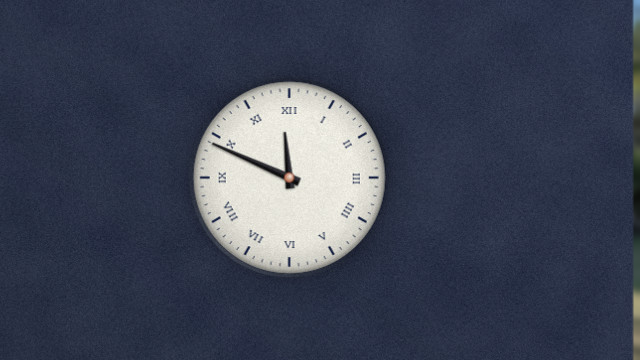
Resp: 11.49
